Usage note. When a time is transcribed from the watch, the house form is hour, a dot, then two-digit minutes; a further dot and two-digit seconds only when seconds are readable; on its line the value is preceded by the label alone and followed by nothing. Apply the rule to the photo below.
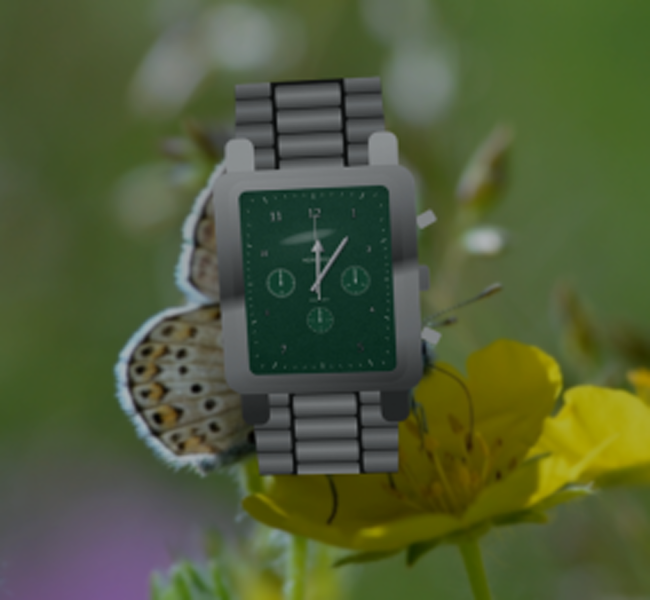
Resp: 12.06
